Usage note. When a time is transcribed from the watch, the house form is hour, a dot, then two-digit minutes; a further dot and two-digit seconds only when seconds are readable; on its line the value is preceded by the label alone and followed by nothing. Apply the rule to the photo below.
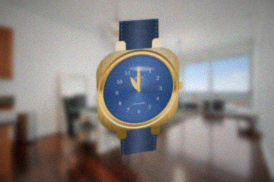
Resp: 11.00
